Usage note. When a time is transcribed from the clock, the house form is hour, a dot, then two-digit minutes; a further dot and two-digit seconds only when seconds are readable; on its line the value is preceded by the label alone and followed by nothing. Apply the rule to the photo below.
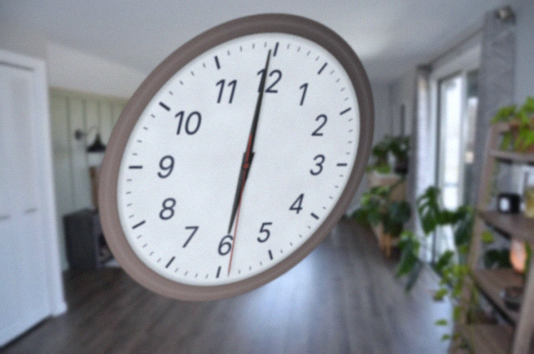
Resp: 5.59.29
